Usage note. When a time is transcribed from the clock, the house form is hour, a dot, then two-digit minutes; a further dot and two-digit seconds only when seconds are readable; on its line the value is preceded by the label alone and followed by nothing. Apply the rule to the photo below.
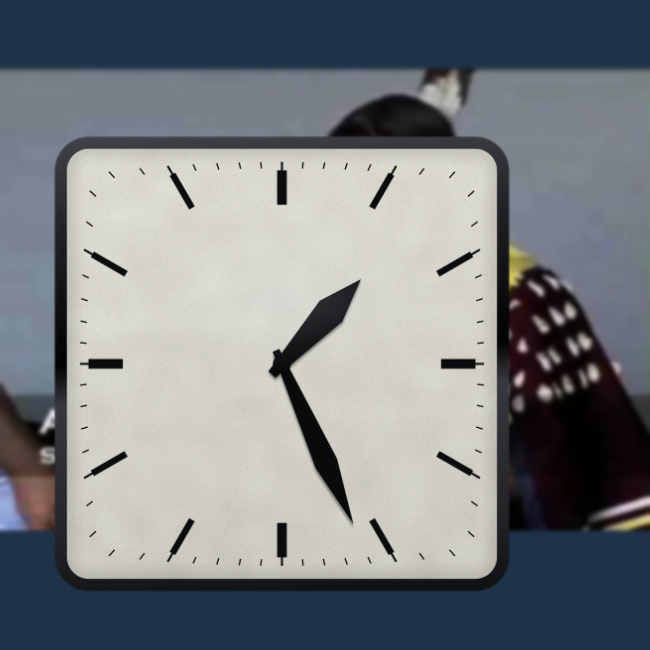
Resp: 1.26
